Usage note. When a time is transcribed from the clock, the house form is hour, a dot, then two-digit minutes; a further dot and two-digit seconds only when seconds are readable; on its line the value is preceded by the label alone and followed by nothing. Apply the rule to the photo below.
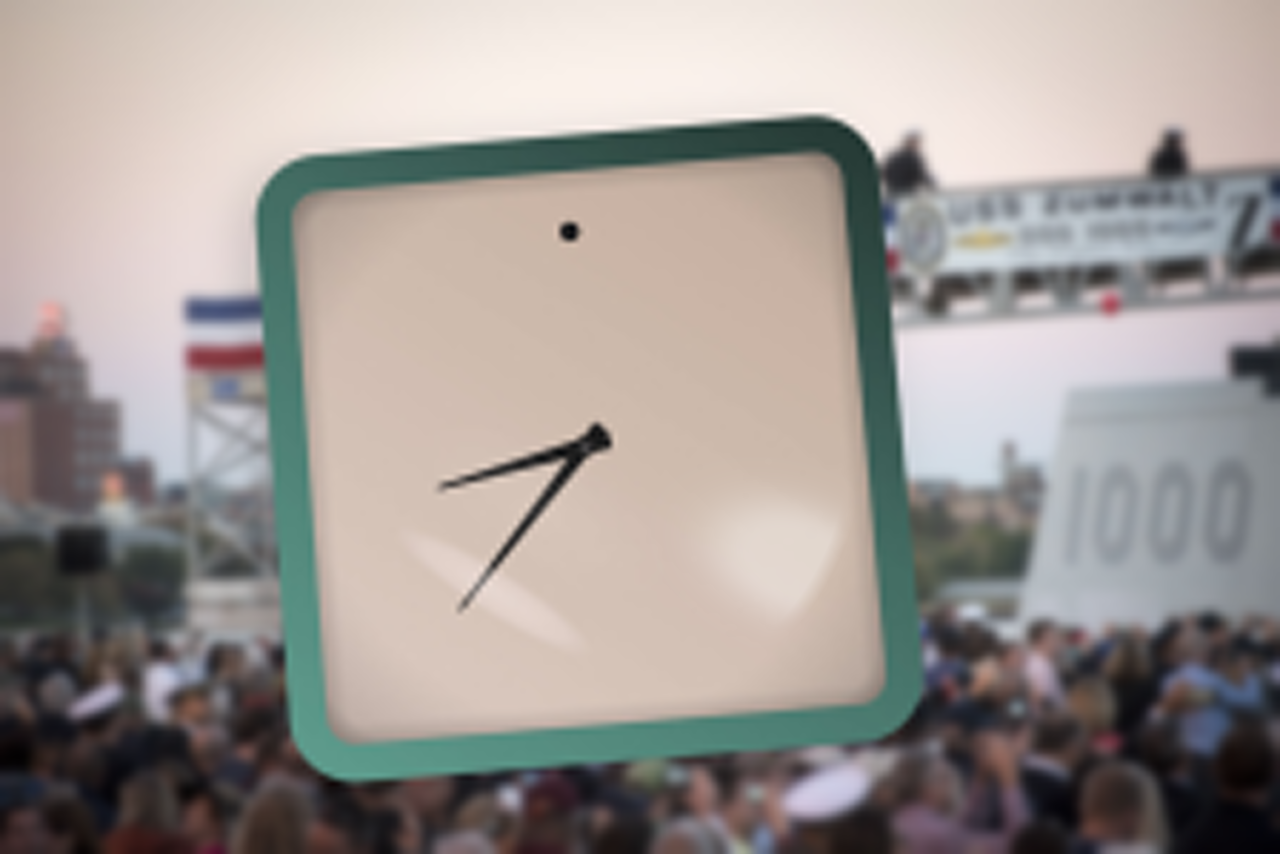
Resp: 8.37
